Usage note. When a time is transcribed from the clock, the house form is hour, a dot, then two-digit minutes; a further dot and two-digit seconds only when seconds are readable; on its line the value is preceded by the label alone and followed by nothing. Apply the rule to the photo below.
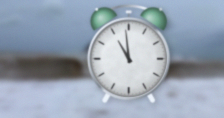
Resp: 10.59
